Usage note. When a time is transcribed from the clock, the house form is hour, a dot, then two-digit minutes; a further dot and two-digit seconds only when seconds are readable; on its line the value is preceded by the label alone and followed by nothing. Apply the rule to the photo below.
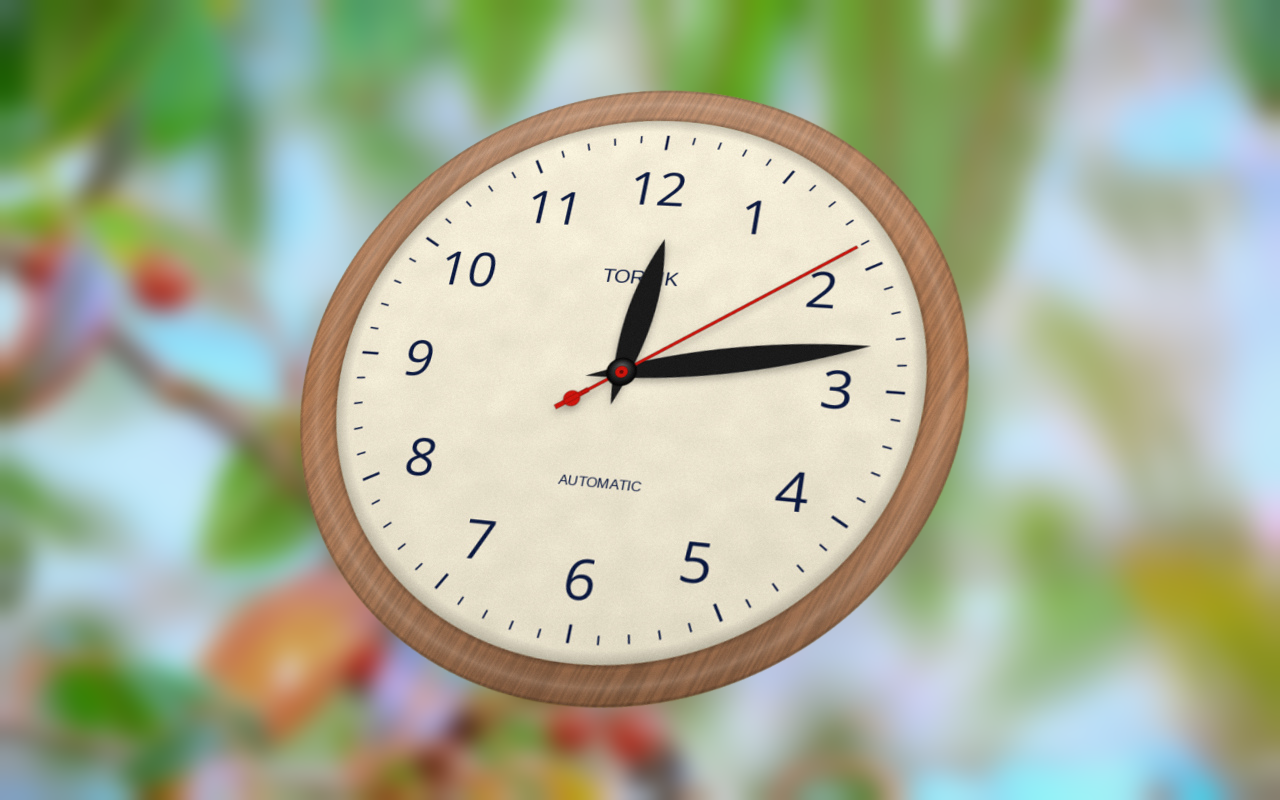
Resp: 12.13.09
